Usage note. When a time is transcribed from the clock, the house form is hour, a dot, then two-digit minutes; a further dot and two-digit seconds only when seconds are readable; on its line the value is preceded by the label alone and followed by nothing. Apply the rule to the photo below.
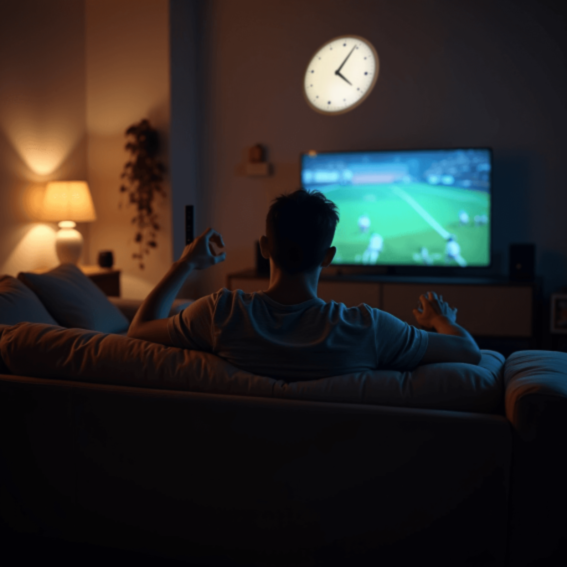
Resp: 4.04
